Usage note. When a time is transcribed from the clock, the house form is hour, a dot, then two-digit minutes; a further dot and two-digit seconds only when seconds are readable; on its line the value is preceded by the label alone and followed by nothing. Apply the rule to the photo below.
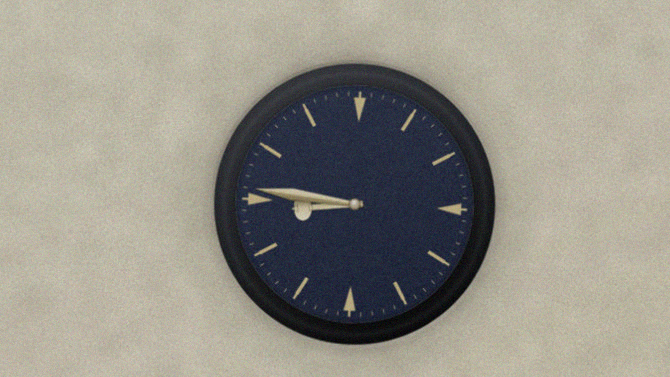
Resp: 8.46
